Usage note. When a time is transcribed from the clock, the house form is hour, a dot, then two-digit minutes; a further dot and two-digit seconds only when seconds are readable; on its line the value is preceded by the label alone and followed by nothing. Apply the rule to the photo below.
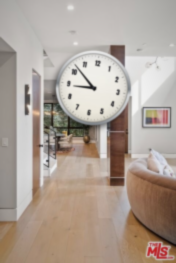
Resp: 8.52
